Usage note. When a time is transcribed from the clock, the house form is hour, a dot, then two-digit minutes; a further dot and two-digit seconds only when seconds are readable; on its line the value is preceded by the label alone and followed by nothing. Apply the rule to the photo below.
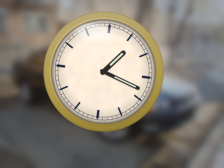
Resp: 1.18
